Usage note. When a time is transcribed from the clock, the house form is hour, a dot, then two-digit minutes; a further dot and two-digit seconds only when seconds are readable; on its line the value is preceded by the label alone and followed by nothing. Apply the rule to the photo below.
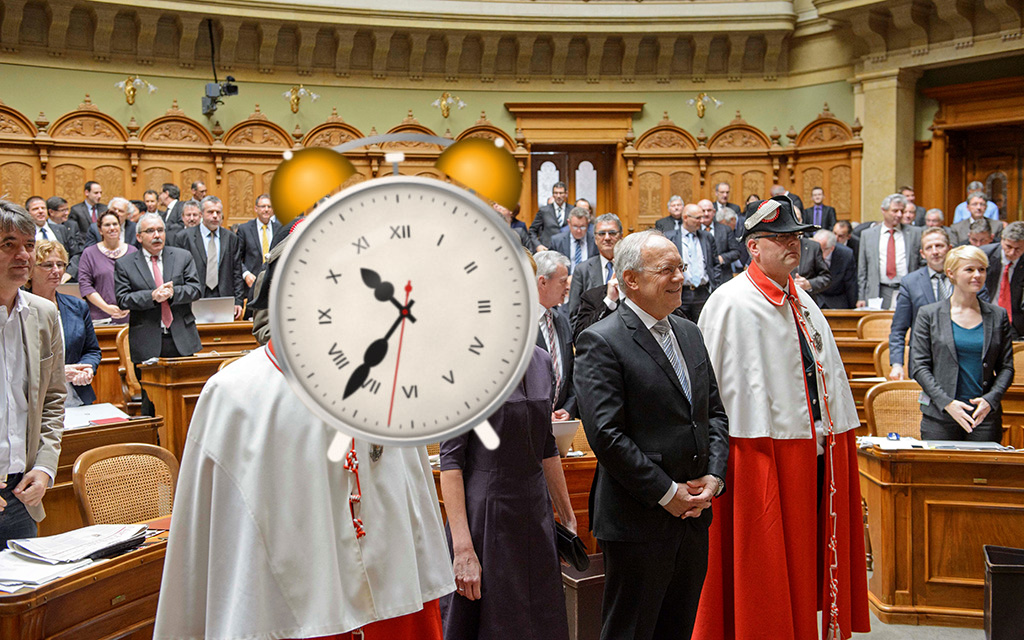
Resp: 10.36.32
